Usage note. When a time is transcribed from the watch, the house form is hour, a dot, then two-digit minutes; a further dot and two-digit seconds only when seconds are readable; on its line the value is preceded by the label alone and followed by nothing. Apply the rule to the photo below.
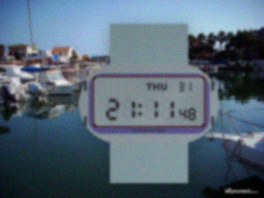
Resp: 21.11.48
